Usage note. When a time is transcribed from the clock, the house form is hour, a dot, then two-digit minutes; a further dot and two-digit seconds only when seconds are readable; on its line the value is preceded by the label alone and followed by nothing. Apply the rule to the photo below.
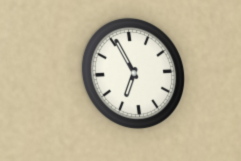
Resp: 6.56
